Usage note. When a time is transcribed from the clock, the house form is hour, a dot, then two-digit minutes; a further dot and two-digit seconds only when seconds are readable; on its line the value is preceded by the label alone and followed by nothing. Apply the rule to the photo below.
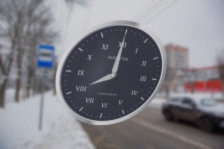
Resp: 8.00
